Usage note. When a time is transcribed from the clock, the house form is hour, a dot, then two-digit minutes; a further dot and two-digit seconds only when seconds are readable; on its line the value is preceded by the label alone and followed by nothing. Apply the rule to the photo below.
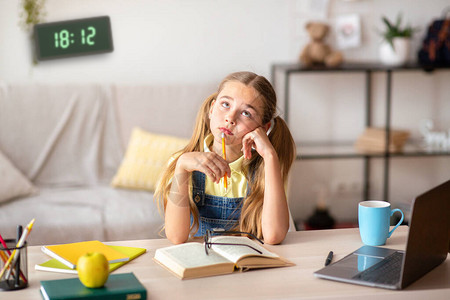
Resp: 18.12
